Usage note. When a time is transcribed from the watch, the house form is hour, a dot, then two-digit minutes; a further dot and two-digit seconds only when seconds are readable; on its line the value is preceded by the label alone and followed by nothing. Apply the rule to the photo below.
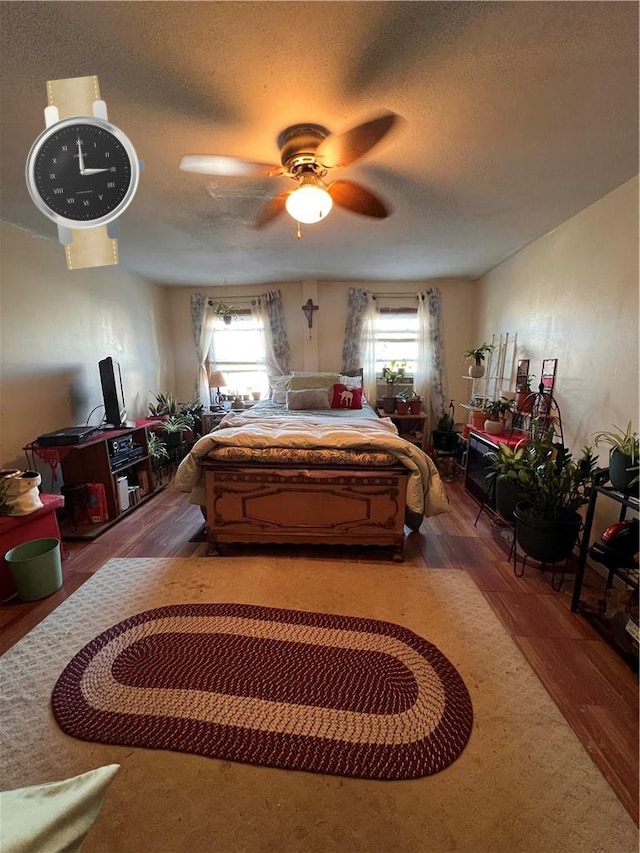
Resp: 3.00
